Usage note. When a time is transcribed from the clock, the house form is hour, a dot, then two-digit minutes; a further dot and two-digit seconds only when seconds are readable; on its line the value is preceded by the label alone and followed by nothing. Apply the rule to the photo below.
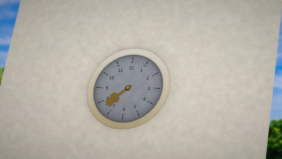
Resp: 7.38
